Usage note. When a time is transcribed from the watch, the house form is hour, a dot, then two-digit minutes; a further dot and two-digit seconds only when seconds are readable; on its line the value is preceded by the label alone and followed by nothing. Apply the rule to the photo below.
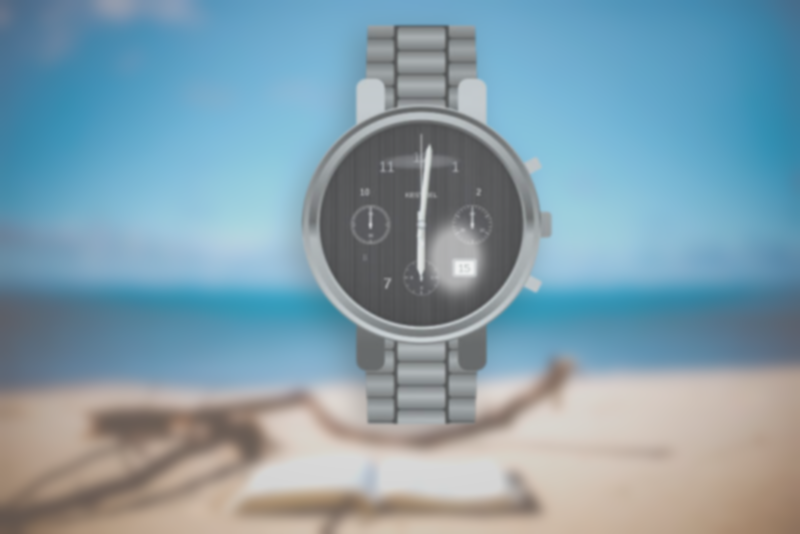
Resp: 6.01
